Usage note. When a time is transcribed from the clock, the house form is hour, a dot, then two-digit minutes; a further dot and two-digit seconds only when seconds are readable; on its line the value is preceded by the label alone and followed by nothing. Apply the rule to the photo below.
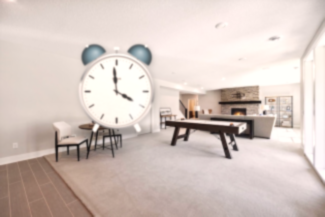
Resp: 3.59
